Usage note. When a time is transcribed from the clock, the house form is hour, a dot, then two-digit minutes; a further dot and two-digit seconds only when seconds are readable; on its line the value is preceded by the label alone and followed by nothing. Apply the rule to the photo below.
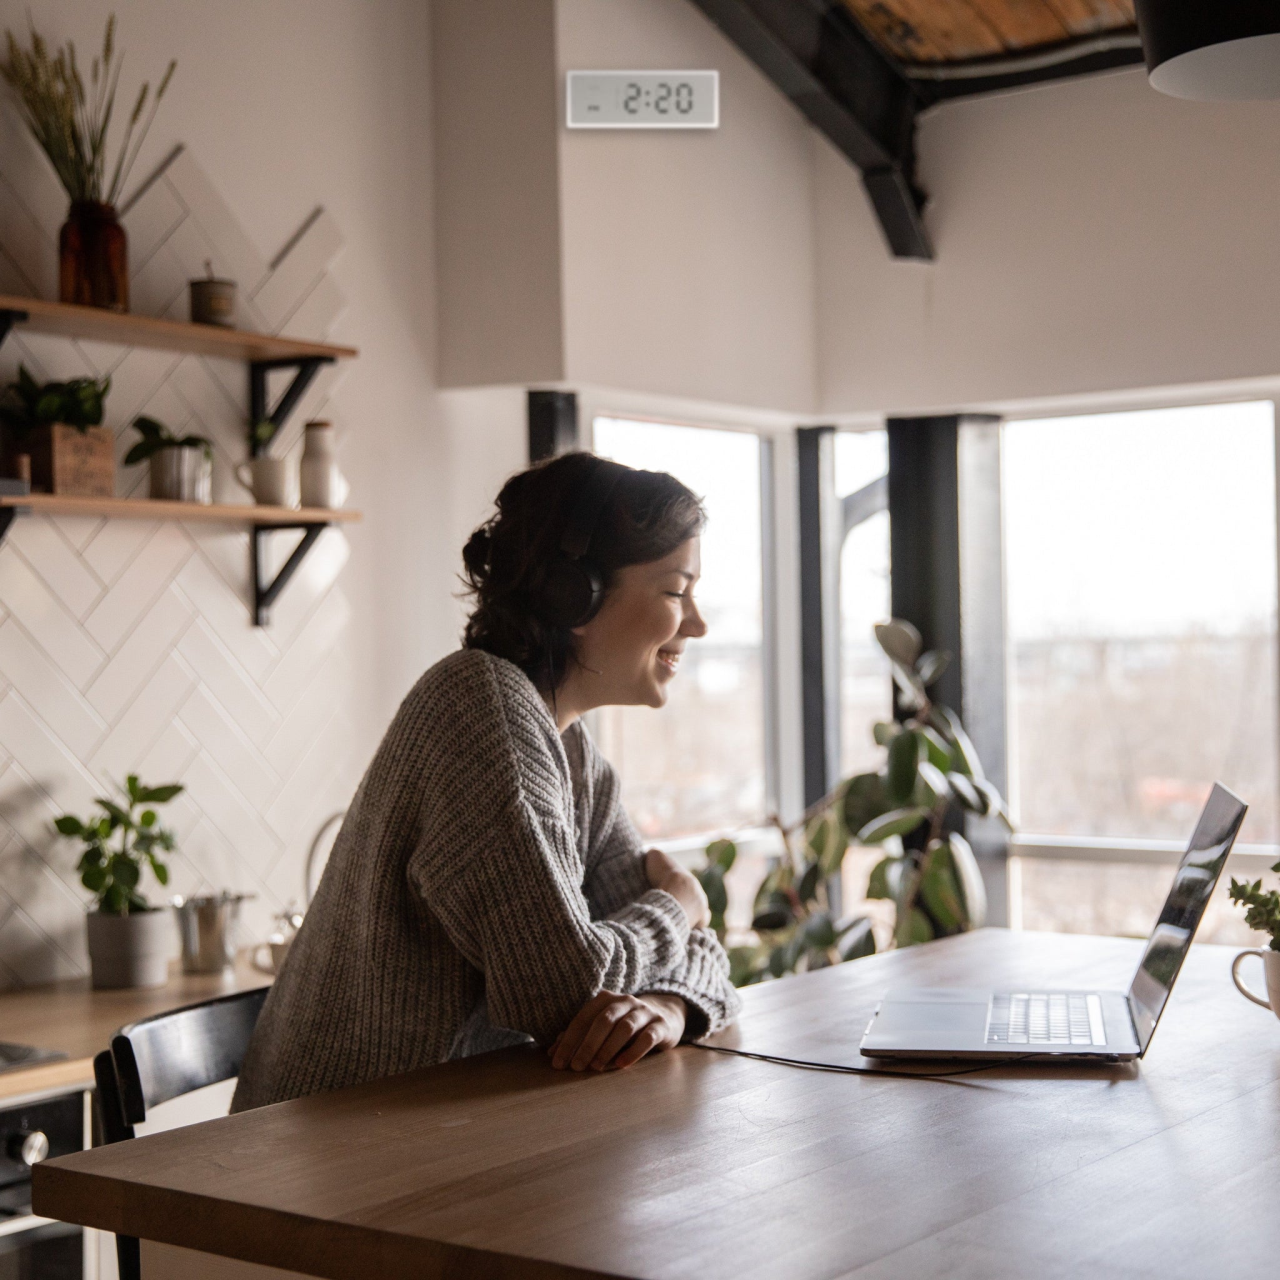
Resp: 2.20
